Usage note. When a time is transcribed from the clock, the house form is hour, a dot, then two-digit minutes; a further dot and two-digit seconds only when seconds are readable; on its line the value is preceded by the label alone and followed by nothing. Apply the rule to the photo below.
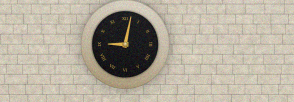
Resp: 9.02
